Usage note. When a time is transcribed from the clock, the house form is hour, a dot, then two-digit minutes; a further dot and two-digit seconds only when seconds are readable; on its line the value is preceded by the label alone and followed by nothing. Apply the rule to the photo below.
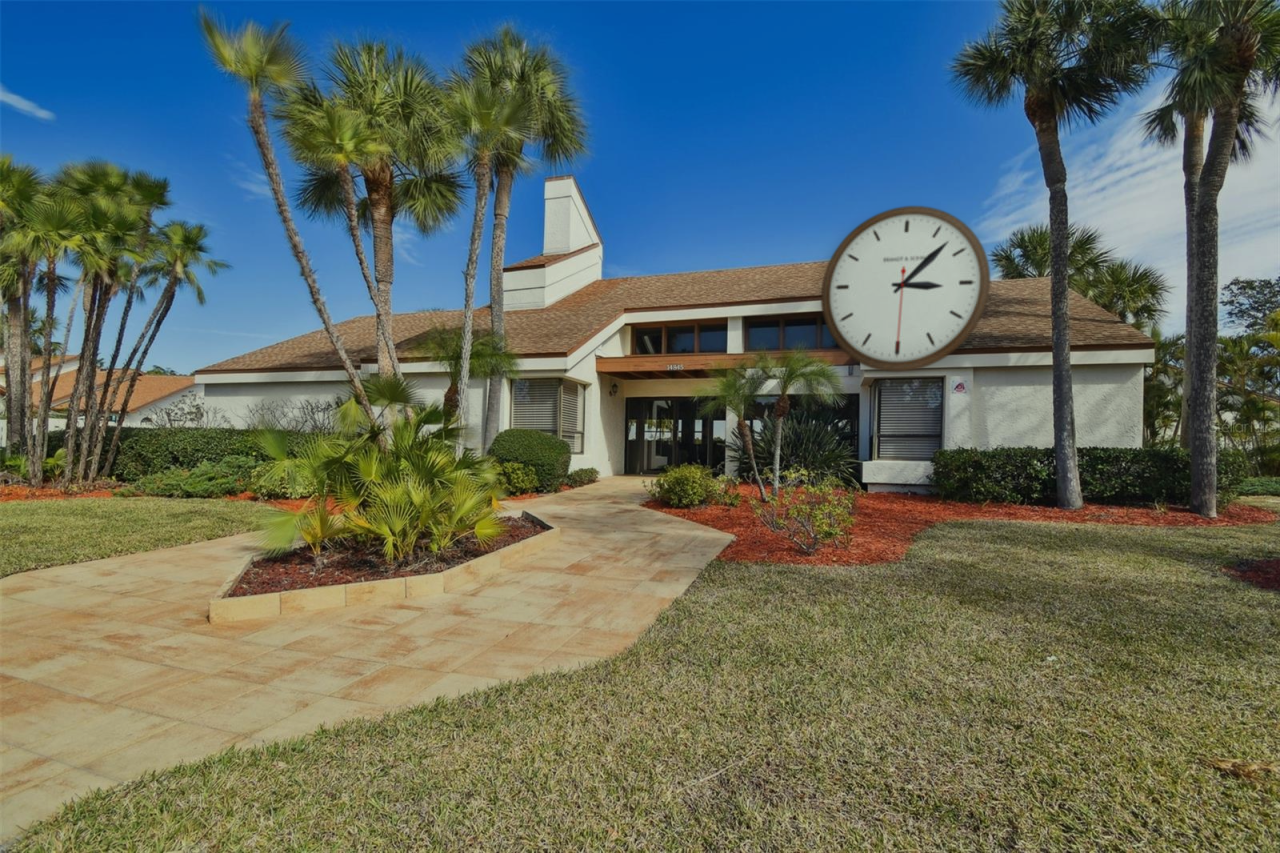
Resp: 3.07.30
